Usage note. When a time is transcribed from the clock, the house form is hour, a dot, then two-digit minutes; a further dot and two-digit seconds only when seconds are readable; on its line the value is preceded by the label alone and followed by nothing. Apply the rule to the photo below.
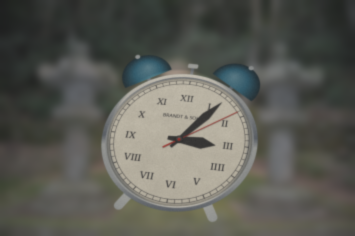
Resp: 3.06.09
